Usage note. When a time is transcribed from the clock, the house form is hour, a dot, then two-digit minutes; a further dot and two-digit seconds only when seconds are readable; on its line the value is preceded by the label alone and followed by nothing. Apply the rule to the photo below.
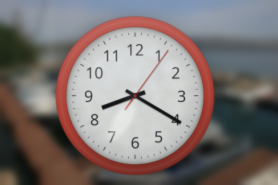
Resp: 8.20.06
